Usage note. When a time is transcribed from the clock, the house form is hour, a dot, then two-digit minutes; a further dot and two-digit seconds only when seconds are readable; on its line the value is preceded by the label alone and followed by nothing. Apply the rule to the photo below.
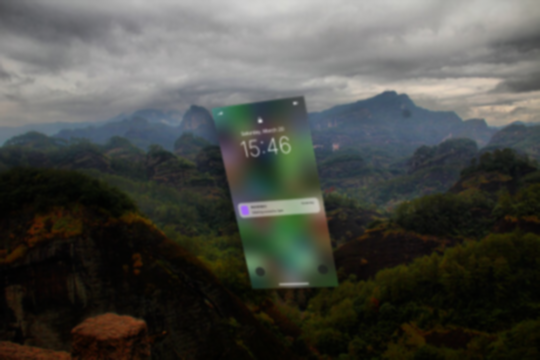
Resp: 15.46
